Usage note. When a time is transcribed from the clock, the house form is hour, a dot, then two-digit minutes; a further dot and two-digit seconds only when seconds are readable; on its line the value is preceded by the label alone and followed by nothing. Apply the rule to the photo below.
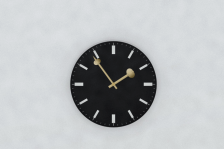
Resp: 1.54
